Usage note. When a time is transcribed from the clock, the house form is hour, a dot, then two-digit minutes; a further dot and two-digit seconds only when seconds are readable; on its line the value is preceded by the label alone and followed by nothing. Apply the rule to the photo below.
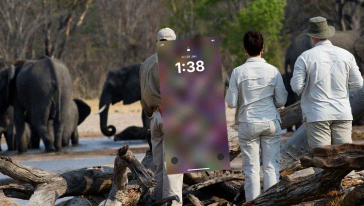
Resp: 1.38
